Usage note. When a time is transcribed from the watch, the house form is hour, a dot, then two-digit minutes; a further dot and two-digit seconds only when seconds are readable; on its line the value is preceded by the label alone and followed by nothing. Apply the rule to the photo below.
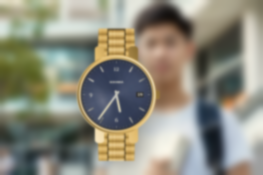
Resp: 5.36
